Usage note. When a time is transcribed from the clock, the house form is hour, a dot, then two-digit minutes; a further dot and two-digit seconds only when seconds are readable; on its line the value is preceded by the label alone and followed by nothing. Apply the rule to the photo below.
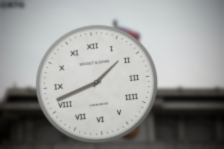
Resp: 1.42
